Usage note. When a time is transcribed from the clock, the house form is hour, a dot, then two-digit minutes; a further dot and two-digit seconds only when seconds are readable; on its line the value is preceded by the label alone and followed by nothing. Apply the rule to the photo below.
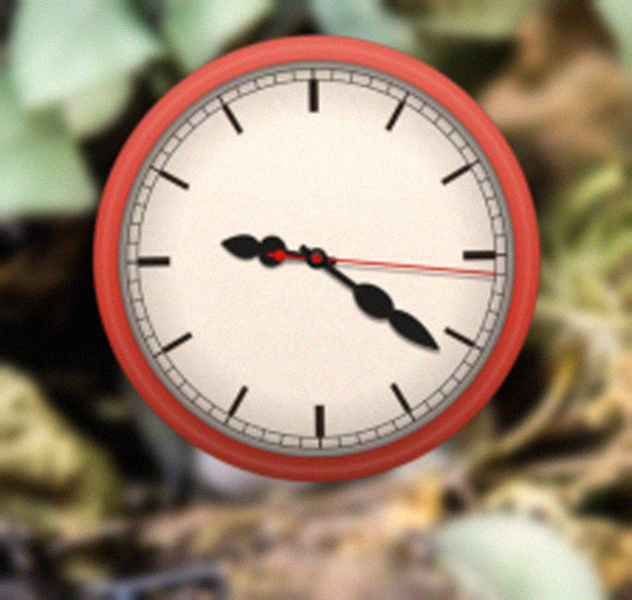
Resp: 9.21.16
